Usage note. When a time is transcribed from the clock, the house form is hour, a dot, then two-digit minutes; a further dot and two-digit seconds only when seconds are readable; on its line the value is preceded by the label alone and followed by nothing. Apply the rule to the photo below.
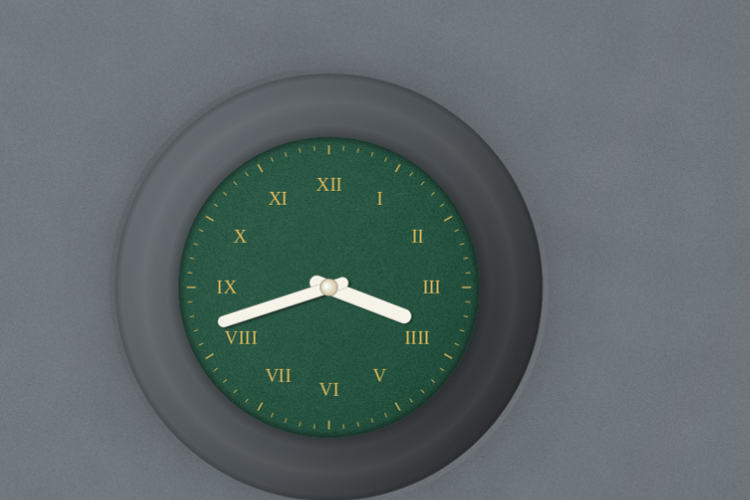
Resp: 3.42
